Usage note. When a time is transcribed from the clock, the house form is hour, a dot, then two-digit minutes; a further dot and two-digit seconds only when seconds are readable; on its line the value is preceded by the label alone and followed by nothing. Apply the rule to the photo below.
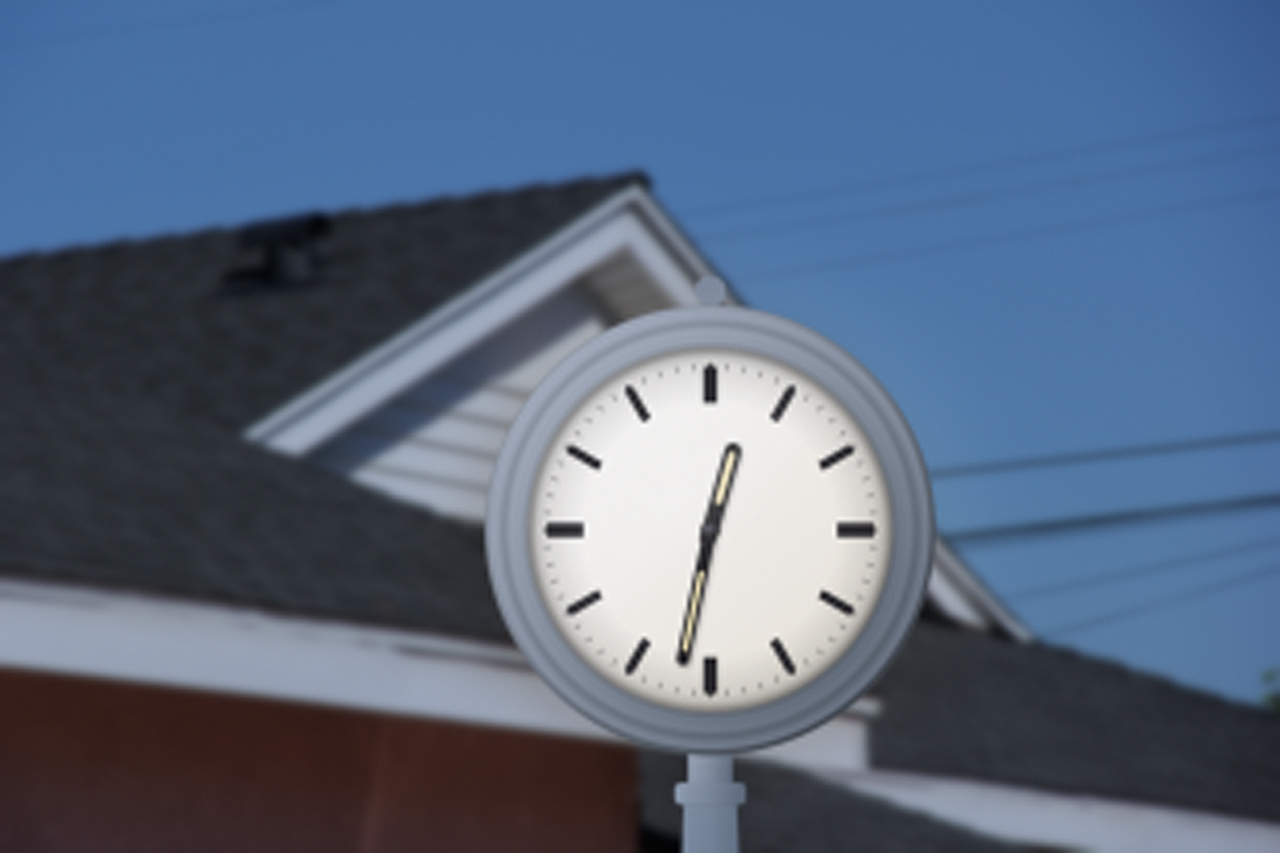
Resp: 12.32
